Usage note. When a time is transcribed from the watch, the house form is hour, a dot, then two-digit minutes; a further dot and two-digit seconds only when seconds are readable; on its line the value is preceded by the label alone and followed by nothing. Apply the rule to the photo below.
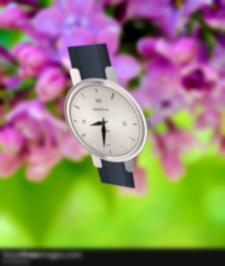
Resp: 8.32
